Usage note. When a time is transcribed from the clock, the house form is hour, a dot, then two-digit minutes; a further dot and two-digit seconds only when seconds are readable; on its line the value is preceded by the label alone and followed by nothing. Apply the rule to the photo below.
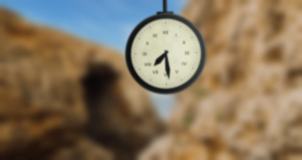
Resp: 7.29
